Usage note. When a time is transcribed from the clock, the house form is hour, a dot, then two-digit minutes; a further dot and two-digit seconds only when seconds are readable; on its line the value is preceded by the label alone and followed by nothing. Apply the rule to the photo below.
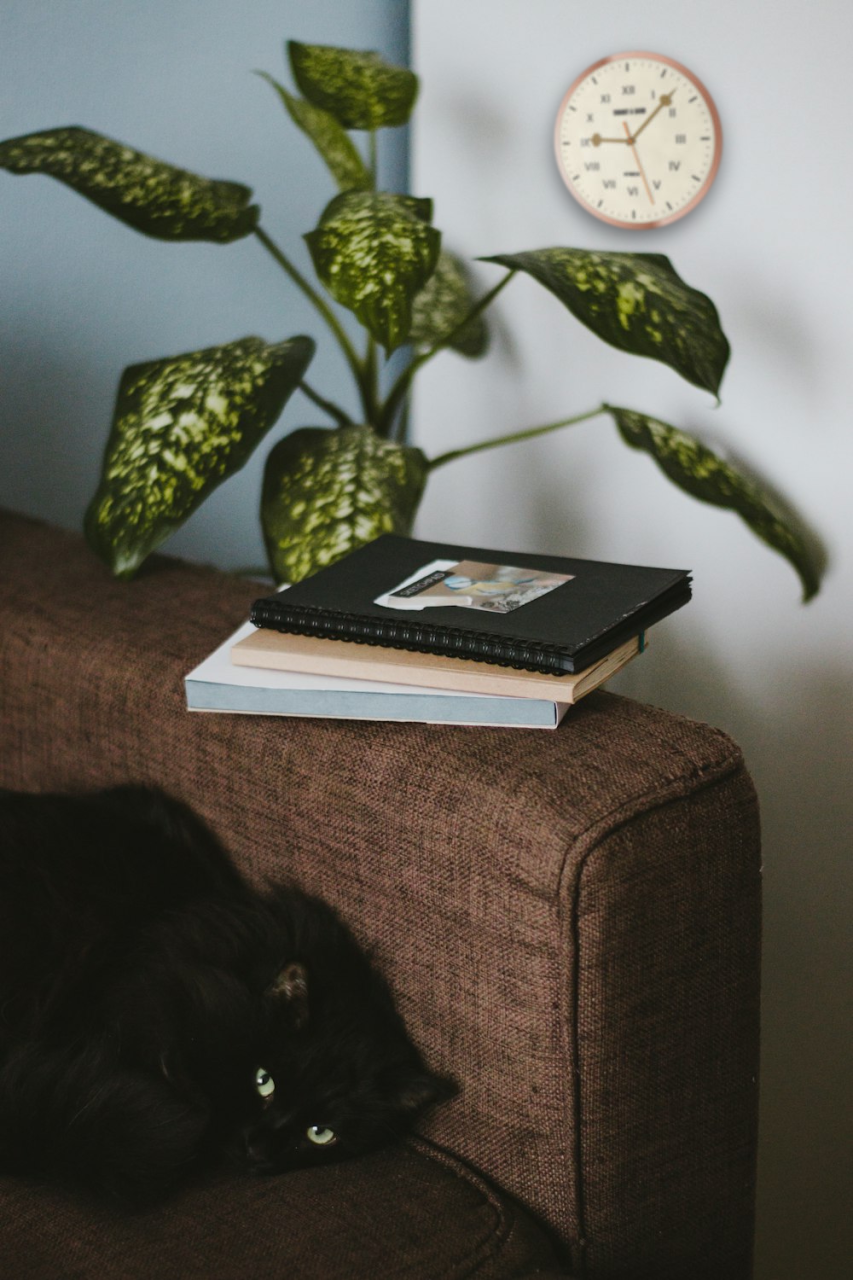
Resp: 9.07.27
